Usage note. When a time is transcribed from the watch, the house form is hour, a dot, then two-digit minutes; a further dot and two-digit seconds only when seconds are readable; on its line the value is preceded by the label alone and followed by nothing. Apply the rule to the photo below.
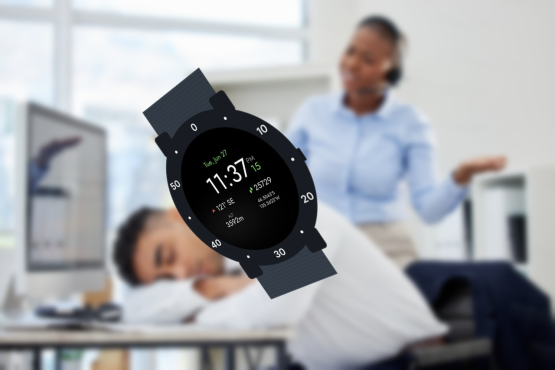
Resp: 11.37.15
